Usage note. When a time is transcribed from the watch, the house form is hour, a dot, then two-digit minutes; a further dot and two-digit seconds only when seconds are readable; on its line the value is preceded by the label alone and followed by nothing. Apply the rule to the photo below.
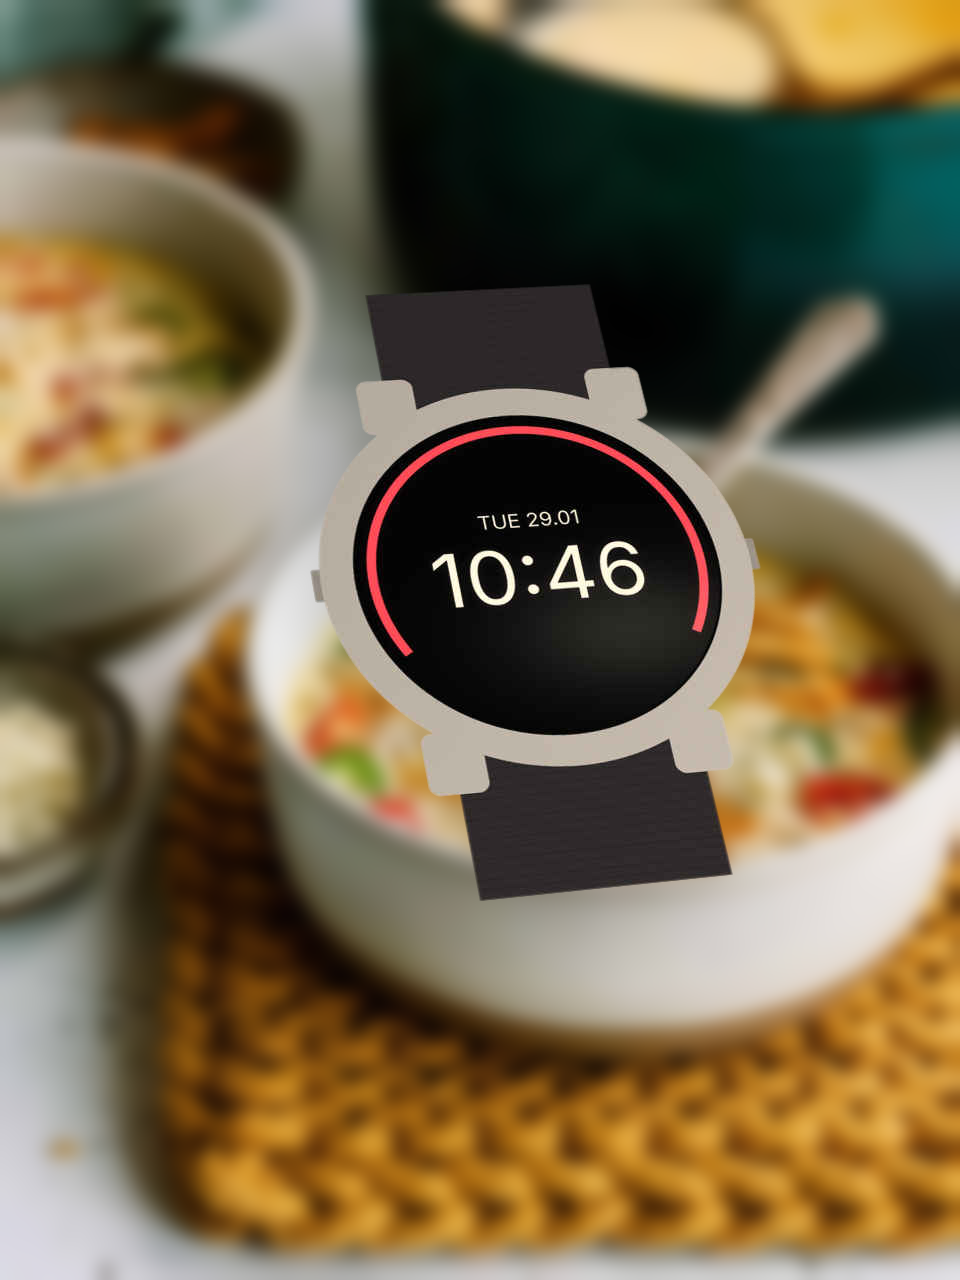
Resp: 10.46
